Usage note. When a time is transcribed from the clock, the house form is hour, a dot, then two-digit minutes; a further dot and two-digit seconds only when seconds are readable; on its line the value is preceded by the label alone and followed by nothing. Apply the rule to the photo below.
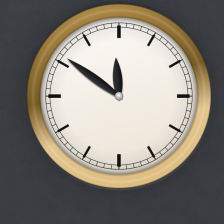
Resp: 11.51
